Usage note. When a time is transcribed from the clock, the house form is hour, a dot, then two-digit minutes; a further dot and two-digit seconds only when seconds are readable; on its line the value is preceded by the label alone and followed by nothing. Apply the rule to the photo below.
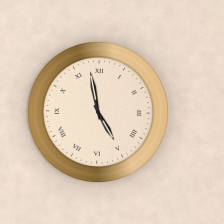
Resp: 4.58
